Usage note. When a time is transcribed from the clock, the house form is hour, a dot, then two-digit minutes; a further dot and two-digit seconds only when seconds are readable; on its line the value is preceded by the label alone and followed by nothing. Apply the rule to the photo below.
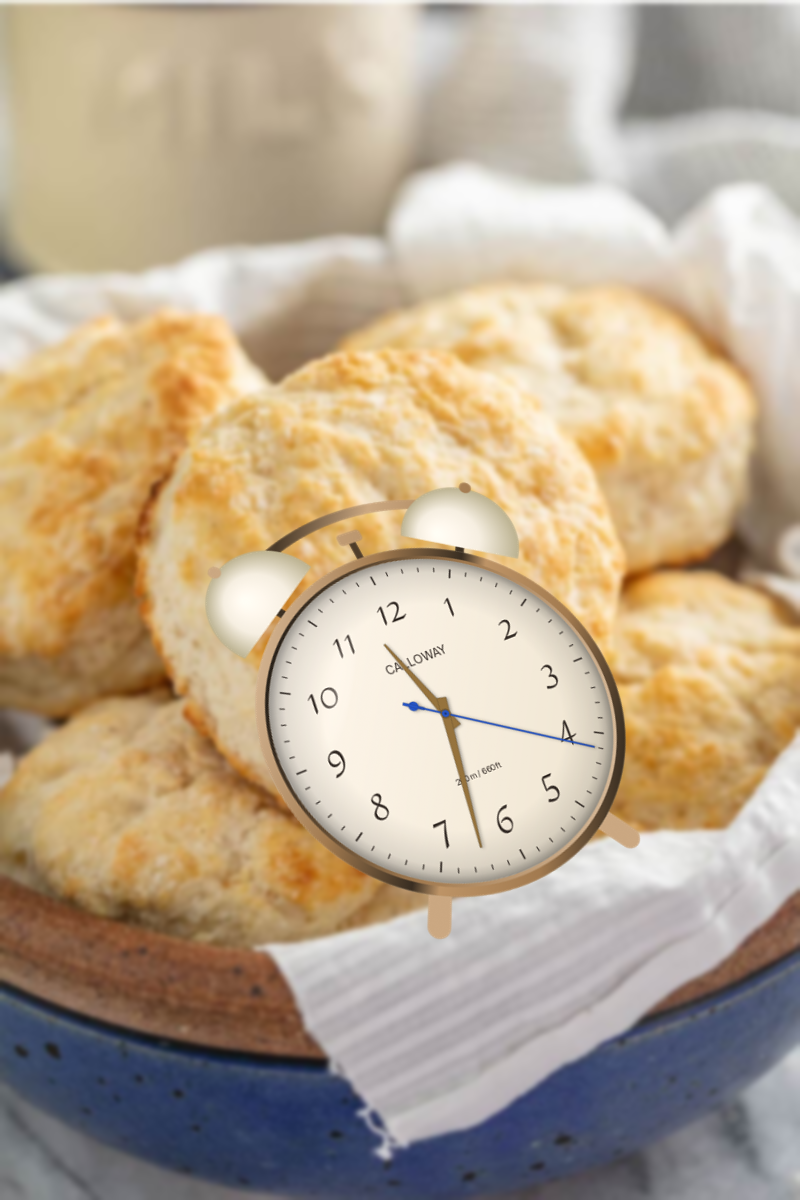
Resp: 11.32.21
